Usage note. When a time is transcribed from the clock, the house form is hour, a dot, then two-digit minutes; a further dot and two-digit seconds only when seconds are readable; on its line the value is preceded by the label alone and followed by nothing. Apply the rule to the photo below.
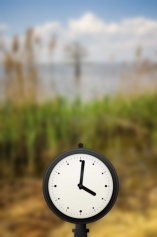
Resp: 4.01
